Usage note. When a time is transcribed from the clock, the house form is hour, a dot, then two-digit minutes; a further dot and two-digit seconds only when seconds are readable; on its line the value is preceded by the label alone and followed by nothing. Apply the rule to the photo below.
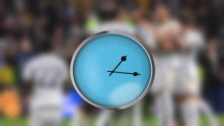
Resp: 1.16
